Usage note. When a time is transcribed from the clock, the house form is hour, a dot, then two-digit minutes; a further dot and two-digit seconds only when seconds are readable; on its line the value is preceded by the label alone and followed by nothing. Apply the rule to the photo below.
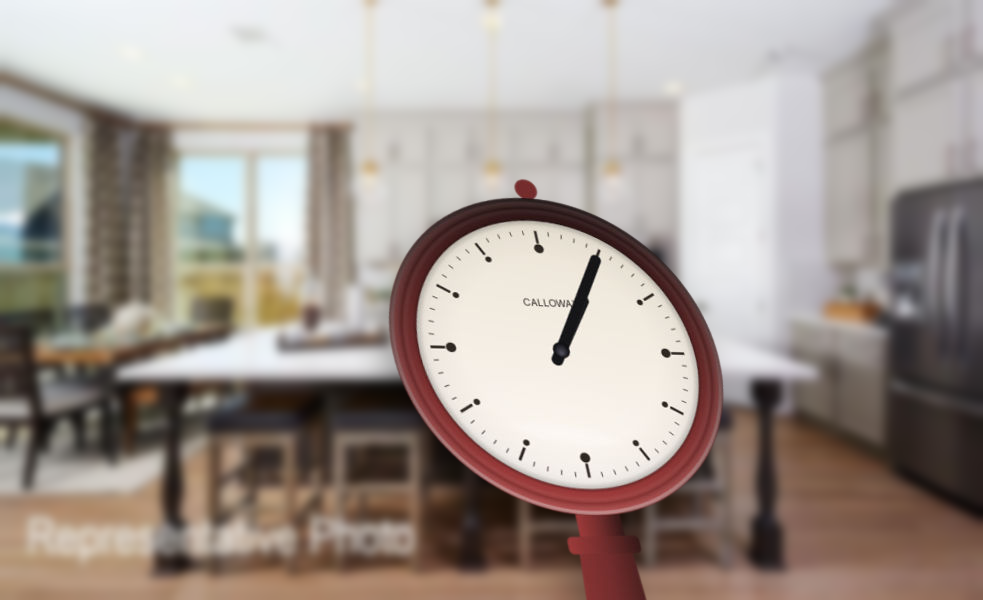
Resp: 1.05
